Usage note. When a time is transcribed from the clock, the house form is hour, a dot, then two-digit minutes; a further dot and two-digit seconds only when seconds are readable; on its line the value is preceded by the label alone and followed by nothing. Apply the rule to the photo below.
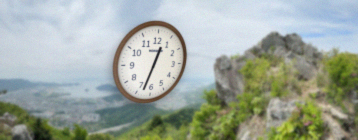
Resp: 12.33
